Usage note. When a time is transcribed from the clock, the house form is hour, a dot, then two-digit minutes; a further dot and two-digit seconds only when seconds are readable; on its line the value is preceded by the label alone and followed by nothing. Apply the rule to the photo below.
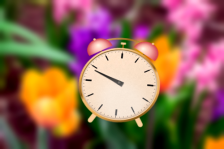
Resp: 9.49
